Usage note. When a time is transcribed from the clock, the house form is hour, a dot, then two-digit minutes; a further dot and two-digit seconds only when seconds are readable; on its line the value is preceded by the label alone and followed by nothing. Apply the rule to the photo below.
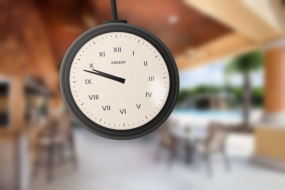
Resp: 9.48
